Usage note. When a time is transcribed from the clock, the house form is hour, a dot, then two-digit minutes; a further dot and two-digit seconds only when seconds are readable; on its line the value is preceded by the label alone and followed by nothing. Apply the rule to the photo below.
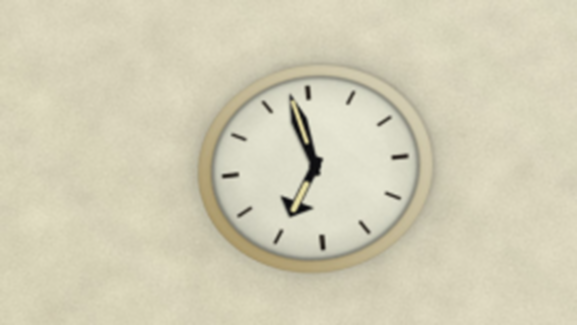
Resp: 6.58
